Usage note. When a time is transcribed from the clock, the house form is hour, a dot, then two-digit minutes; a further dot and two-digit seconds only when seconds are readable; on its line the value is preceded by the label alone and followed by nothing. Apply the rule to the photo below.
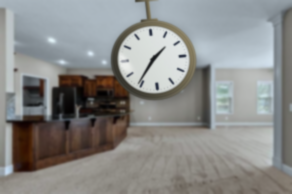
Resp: 1.36
